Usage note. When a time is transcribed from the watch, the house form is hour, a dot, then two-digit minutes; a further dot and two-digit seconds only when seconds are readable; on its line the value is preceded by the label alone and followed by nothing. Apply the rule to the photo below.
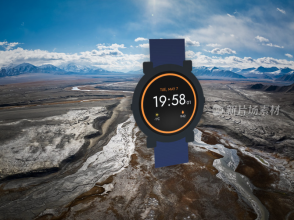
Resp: 19.58
